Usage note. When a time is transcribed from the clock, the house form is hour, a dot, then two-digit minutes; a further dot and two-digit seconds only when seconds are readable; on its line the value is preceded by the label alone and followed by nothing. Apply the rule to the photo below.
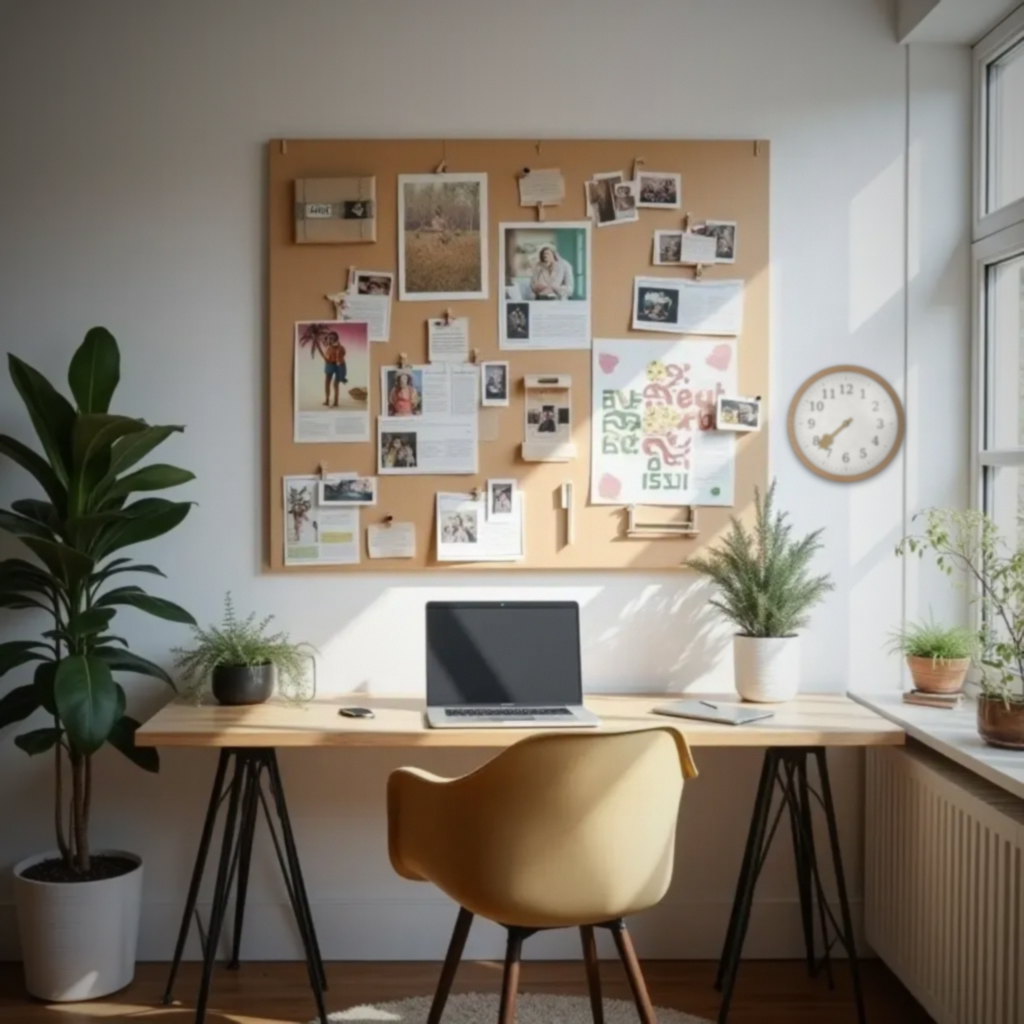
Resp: 7.38
